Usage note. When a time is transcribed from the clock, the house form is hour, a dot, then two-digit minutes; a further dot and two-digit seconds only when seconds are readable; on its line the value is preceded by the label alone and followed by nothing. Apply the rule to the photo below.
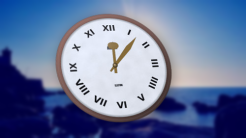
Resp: 12.07
